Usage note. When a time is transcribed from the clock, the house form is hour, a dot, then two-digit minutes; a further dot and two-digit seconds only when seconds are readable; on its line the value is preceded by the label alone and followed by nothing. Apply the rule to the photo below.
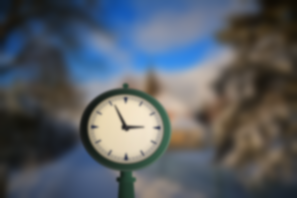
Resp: 2.56
